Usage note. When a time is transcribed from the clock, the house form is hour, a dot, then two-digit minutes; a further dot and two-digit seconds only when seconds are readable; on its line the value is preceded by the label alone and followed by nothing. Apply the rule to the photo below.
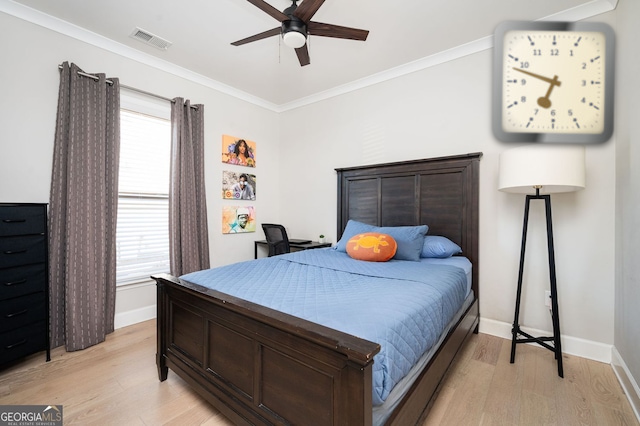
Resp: 6.48
